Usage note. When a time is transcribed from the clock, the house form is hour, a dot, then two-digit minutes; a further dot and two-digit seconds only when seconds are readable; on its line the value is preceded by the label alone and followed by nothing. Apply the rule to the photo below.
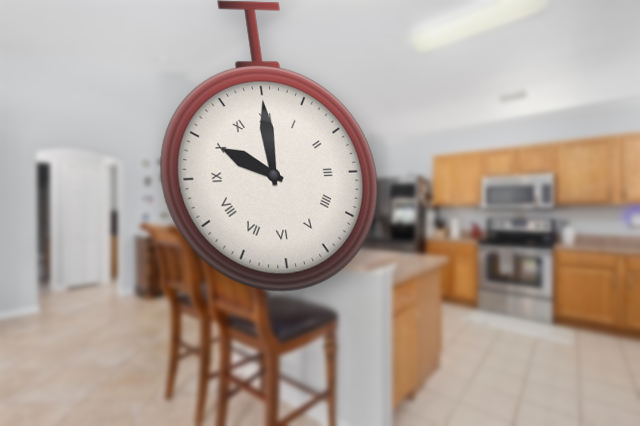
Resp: 10.00
